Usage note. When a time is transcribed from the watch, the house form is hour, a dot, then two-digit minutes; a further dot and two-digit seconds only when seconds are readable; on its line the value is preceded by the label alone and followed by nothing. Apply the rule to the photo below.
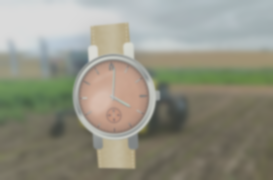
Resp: 4.01
